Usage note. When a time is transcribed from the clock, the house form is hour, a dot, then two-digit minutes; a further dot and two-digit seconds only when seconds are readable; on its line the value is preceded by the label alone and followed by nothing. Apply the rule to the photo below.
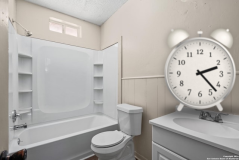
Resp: 2.23
